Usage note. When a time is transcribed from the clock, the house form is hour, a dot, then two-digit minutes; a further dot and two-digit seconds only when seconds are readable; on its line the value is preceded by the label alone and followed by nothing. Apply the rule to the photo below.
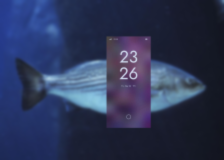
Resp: 23.26
